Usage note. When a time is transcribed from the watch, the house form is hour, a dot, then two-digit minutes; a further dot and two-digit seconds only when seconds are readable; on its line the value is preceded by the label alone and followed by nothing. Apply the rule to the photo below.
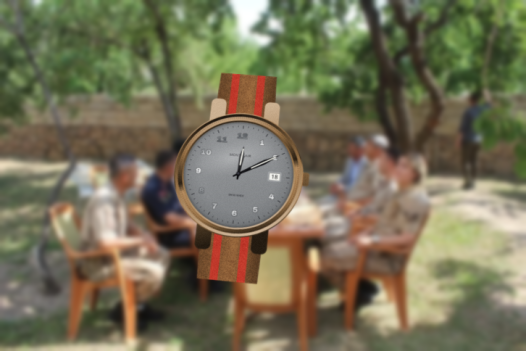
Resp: 12.10
